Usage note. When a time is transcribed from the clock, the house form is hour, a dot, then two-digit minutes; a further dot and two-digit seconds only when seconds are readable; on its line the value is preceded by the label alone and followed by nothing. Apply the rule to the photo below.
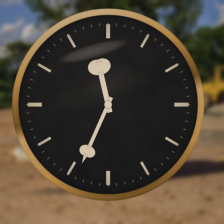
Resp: 11.34
